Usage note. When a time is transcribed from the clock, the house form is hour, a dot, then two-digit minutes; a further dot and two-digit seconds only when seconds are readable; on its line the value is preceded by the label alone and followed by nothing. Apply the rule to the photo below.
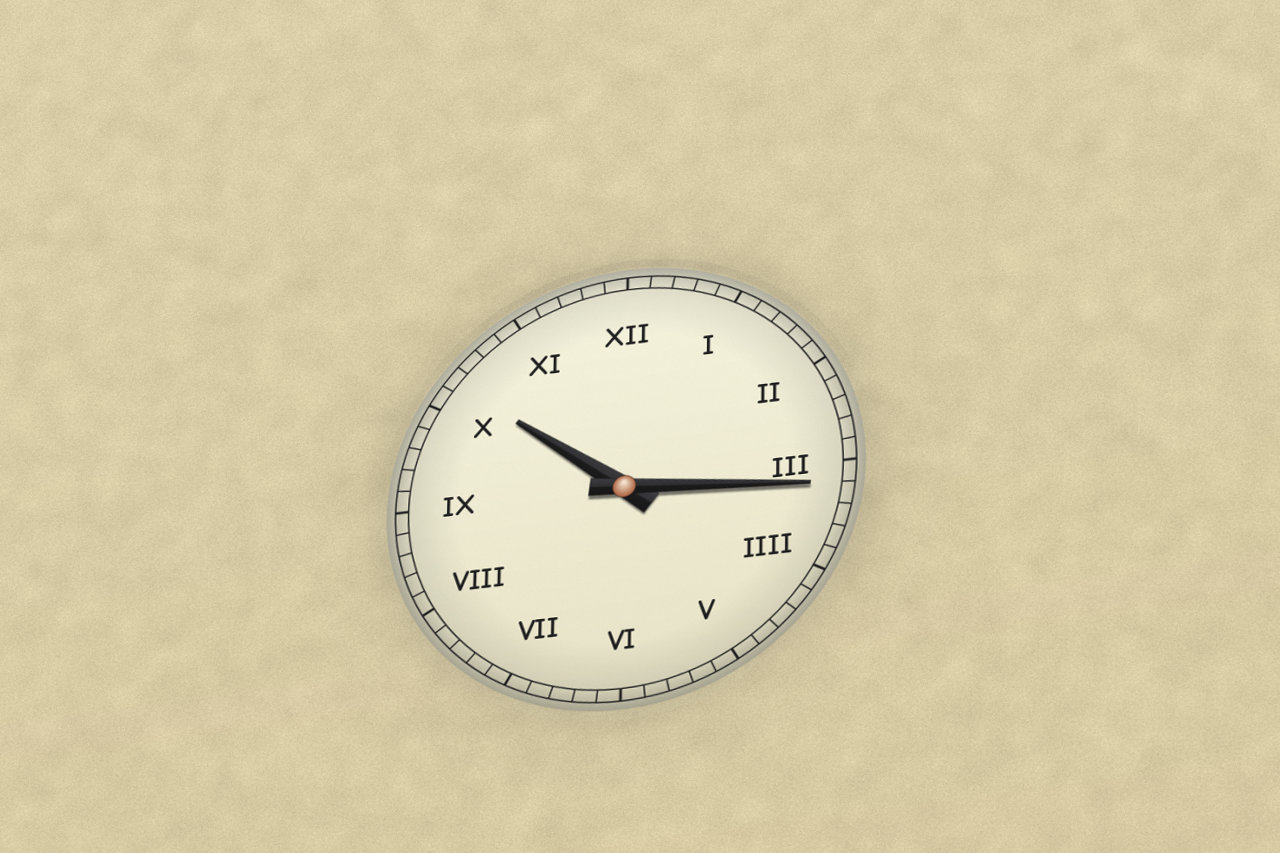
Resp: 10.16
